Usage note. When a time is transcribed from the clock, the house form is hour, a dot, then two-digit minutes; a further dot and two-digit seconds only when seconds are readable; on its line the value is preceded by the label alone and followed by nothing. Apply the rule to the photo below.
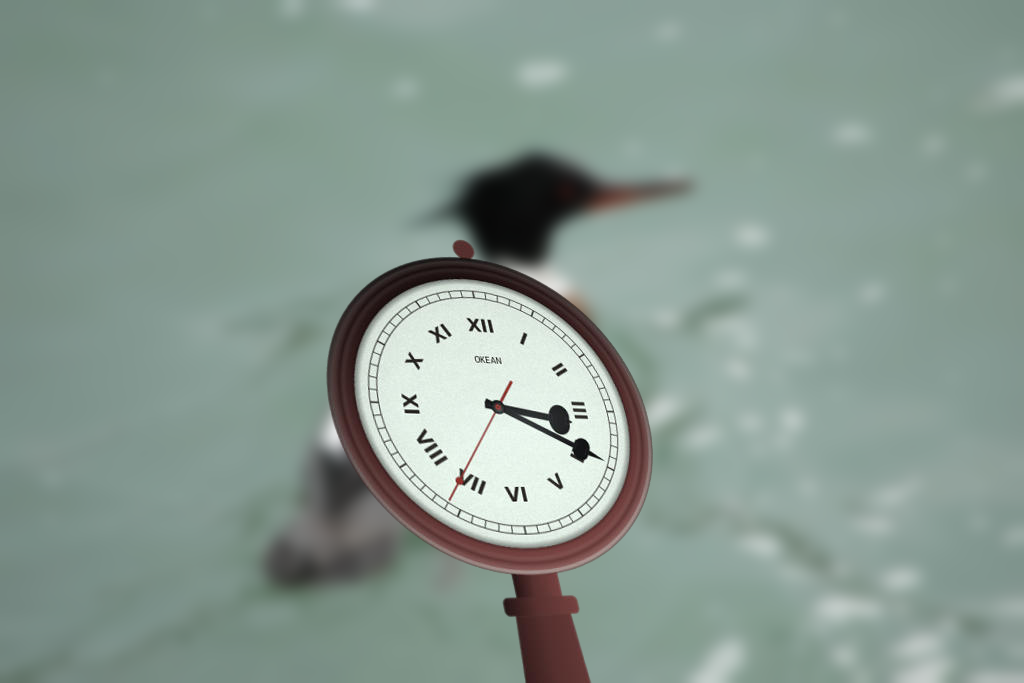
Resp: 3.19.36
